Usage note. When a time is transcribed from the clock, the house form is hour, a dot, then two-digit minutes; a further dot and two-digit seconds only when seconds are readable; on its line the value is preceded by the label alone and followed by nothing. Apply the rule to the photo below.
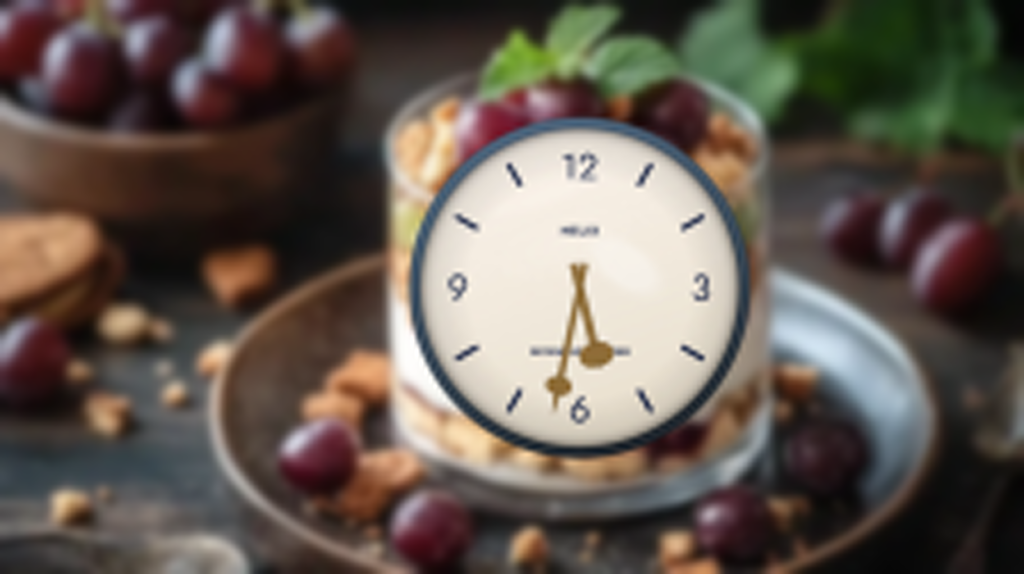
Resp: 5.32
